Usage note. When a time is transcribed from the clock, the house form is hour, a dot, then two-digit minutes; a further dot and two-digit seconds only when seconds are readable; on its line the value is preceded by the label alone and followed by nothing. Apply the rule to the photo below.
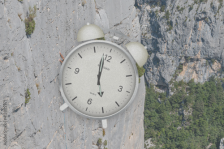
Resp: 4.58
